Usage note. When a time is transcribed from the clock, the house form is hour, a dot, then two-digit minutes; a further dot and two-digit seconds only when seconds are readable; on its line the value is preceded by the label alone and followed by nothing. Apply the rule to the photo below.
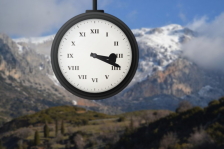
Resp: 3.19
